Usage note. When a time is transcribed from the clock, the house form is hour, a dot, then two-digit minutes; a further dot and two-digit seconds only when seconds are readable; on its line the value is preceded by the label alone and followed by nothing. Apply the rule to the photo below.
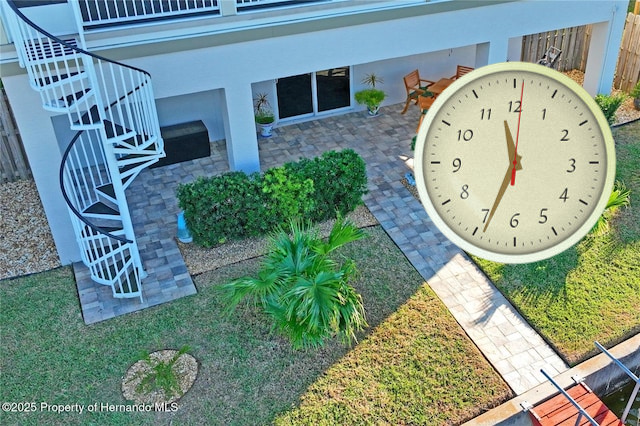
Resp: 11.34.01
